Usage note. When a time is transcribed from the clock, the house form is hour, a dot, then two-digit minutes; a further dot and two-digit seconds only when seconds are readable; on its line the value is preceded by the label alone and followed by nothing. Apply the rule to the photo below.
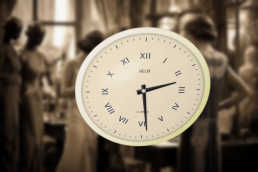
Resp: 2.29
